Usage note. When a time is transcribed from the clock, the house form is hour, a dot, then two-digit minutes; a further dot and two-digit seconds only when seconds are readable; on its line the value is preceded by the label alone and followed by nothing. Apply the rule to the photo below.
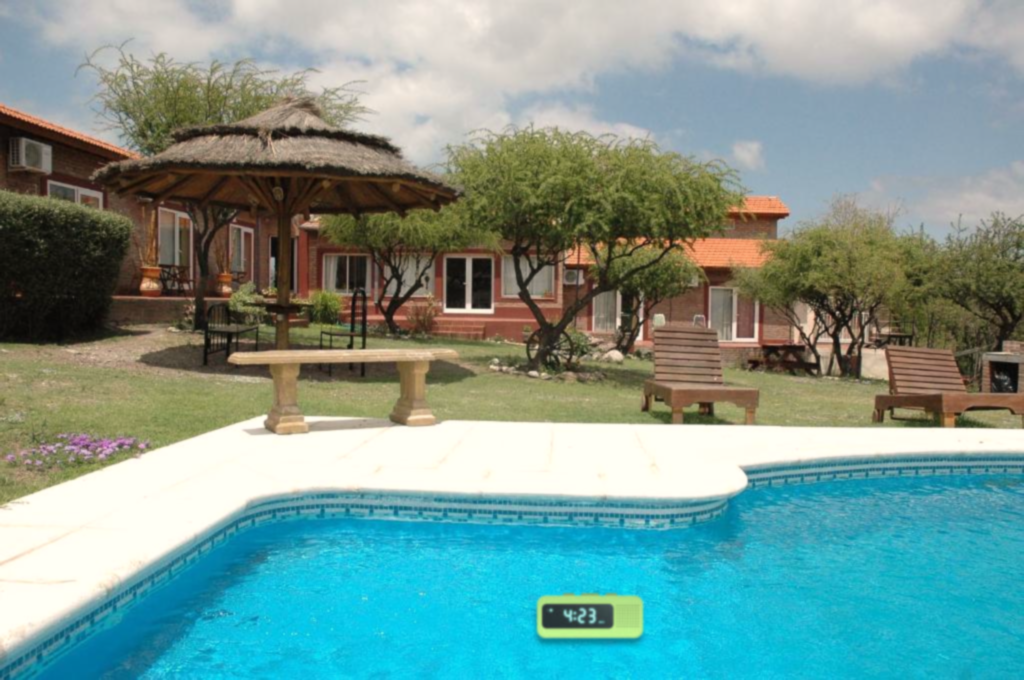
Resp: 4.23
